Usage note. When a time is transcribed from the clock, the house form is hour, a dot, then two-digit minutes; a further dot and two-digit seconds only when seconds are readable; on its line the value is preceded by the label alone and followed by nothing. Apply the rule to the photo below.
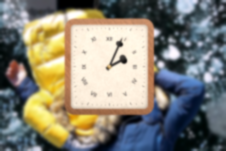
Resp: 2.04
